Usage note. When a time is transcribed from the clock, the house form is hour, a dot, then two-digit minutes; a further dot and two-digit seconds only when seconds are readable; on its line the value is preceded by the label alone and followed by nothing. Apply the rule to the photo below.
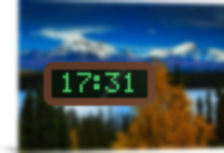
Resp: 17.31
